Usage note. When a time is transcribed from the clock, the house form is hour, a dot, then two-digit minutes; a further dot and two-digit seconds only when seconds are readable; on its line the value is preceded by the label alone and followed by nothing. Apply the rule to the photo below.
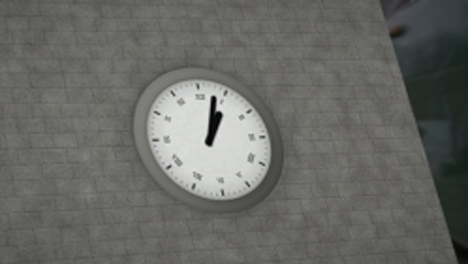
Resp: 1.03
